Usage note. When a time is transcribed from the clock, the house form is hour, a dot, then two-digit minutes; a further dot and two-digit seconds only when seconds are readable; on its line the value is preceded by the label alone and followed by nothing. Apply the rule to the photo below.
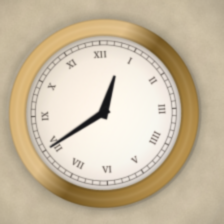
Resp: 12.40
